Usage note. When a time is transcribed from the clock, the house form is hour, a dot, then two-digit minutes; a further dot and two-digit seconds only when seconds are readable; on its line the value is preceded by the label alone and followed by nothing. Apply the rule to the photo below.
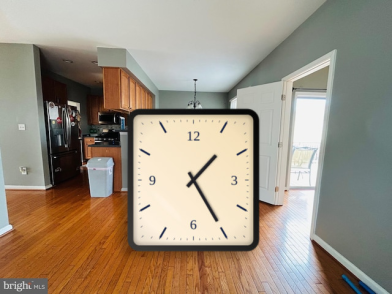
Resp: 1.25
